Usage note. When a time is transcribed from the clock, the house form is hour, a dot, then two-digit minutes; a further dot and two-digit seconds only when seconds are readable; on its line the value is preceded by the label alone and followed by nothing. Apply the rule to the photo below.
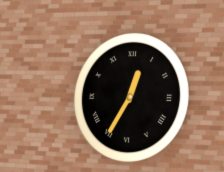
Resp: 12.35
